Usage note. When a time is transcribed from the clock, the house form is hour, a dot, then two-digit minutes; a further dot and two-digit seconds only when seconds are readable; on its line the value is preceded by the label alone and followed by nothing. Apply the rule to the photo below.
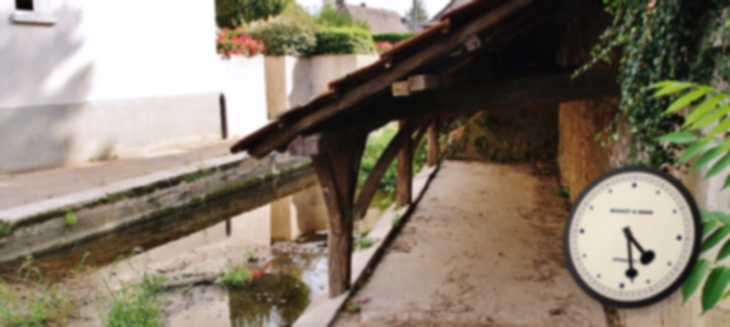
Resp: 4.28
